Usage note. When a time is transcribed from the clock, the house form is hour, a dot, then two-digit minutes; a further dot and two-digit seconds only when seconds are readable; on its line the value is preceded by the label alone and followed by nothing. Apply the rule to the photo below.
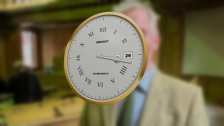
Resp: 3.17
